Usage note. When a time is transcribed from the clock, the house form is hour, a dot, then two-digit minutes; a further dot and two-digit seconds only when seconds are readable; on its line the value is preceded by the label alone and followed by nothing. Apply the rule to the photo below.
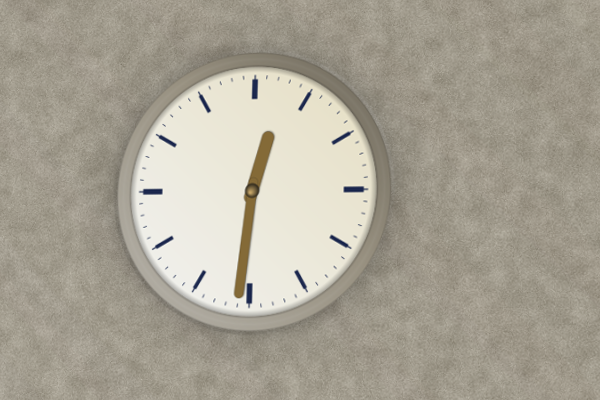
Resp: 12.31
